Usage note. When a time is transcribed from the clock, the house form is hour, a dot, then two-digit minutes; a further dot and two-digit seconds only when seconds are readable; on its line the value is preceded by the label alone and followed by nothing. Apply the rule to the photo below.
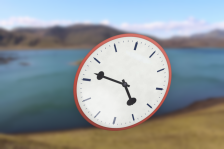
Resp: 4.47
